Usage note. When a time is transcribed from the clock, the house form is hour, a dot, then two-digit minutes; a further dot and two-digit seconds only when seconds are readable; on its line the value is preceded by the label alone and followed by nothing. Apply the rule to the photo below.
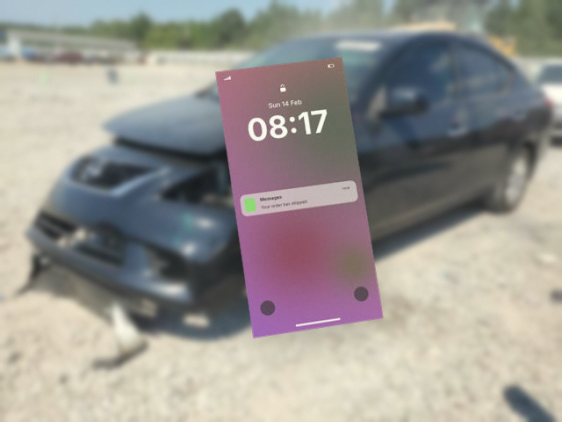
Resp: 8.17
